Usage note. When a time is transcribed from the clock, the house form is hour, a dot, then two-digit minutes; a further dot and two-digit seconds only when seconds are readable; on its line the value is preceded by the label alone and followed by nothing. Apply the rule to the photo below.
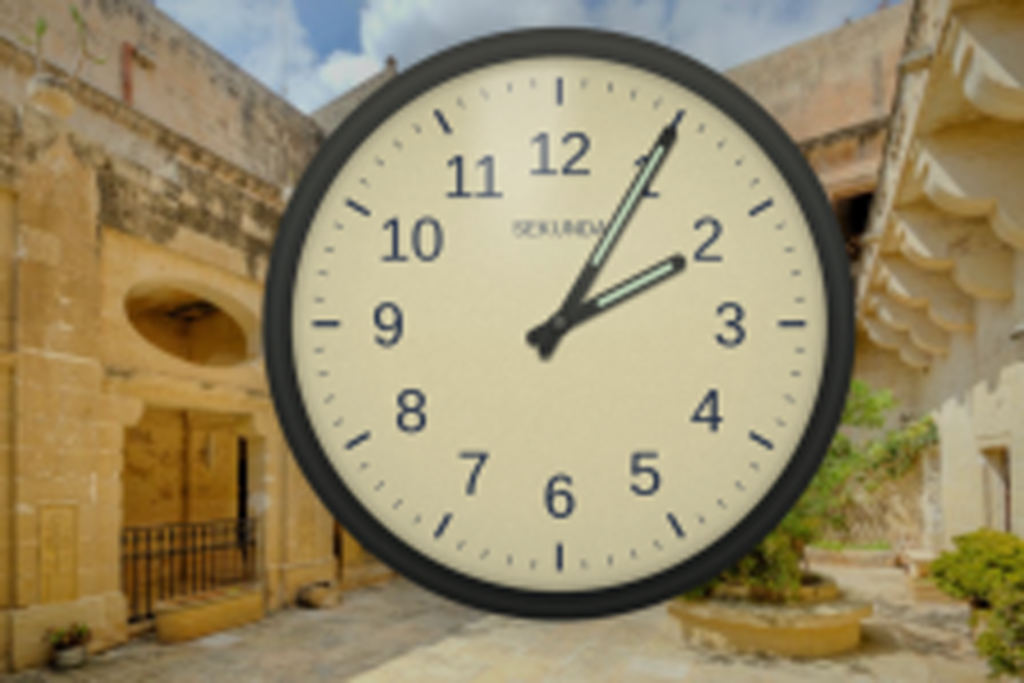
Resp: 2.05
